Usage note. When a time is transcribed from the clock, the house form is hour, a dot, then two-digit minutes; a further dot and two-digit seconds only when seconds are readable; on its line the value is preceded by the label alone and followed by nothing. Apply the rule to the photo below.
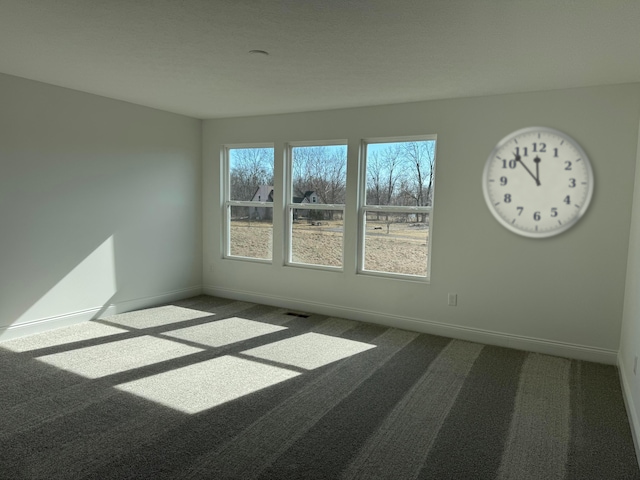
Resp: 11.53
